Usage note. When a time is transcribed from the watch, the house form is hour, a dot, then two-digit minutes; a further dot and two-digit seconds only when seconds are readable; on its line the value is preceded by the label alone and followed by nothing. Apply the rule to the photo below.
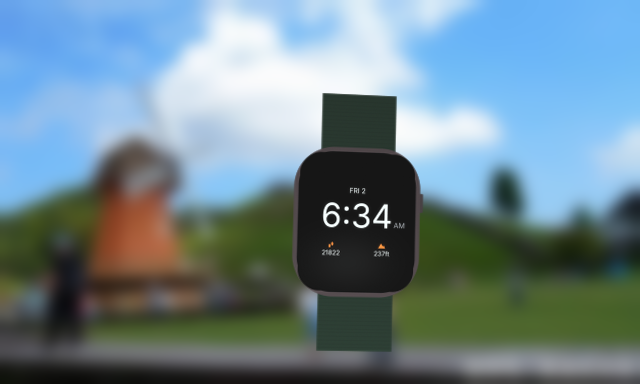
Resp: 6.34
